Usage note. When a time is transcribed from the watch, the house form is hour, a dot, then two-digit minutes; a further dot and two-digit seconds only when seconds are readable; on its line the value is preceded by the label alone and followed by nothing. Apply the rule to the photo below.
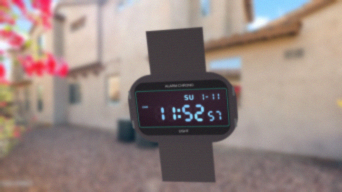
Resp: 11.52.57
